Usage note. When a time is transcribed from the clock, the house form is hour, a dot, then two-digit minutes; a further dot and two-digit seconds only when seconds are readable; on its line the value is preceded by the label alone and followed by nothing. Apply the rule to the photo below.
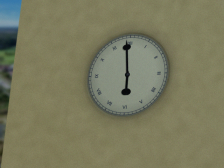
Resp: 5.59
